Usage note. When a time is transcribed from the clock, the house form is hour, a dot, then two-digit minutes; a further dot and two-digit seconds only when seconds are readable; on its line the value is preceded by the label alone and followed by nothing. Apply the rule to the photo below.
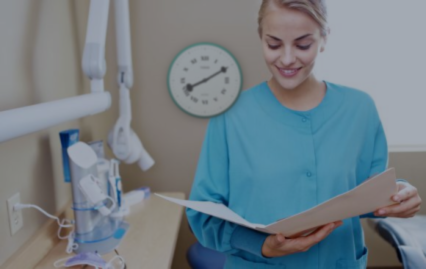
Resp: 8.10
